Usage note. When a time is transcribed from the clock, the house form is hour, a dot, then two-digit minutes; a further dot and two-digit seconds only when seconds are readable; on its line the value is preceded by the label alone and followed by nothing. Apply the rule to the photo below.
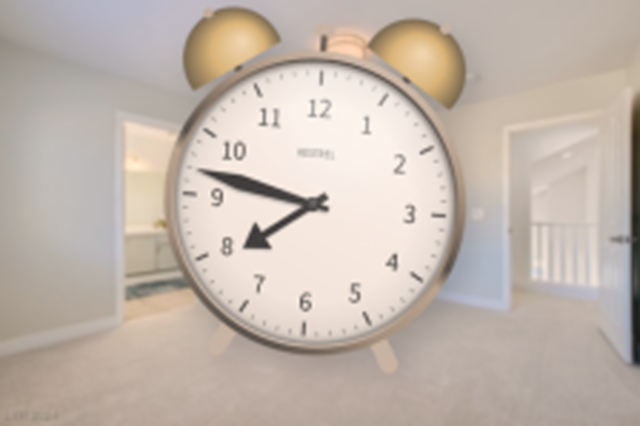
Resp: 7.47
